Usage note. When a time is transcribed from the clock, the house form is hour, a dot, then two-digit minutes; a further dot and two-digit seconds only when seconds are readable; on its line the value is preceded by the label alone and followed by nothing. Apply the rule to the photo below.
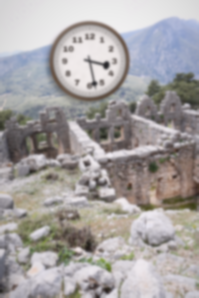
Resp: 3.28
